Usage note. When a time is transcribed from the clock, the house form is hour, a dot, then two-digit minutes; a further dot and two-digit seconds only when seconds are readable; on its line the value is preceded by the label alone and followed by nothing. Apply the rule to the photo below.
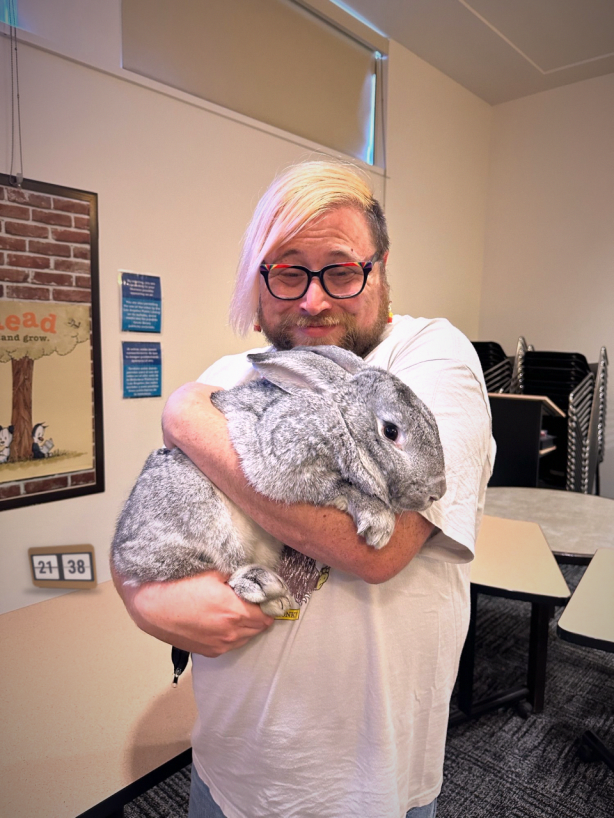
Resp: 21.38
